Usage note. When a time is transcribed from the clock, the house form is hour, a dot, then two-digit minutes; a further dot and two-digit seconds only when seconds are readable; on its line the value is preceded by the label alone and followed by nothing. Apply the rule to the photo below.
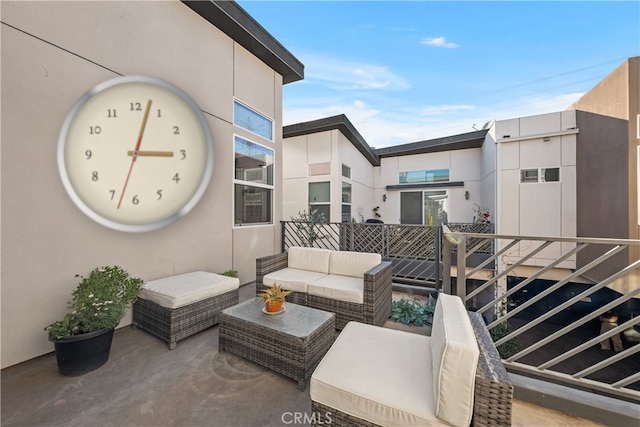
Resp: 3.02.33
